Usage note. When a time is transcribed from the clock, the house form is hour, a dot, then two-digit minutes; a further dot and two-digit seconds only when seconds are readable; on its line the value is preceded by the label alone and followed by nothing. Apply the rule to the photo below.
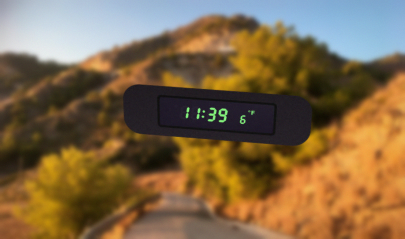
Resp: 11.39
